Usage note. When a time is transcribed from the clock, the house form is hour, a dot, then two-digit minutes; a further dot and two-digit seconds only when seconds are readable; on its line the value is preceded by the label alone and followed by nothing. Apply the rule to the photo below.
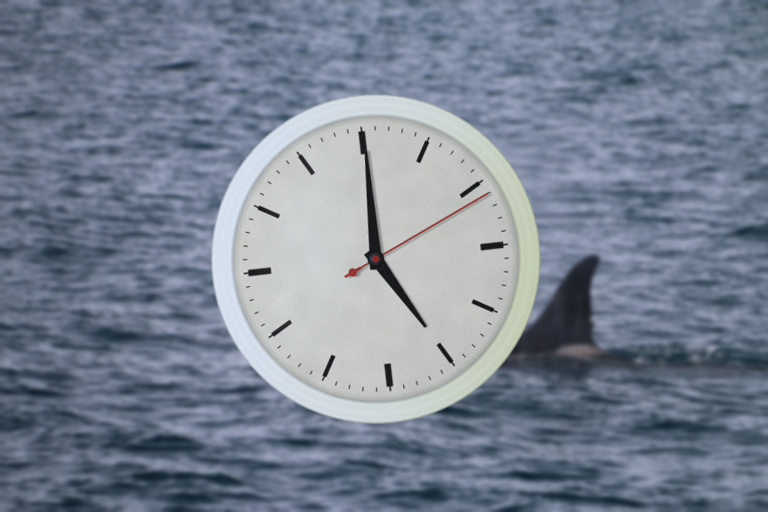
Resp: 5.00.11
